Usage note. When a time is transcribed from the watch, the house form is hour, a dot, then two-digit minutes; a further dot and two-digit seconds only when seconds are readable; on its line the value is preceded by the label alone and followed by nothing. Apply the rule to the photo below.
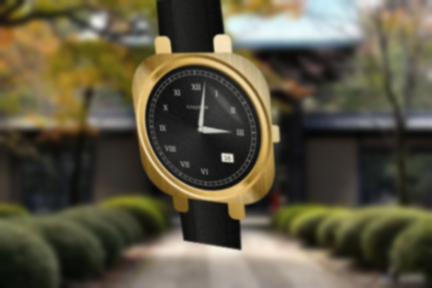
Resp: 3.02
